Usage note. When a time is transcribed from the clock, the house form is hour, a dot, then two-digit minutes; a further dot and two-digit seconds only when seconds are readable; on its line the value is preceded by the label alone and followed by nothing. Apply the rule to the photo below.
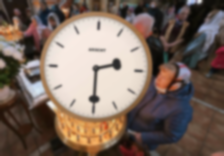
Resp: 2.30
